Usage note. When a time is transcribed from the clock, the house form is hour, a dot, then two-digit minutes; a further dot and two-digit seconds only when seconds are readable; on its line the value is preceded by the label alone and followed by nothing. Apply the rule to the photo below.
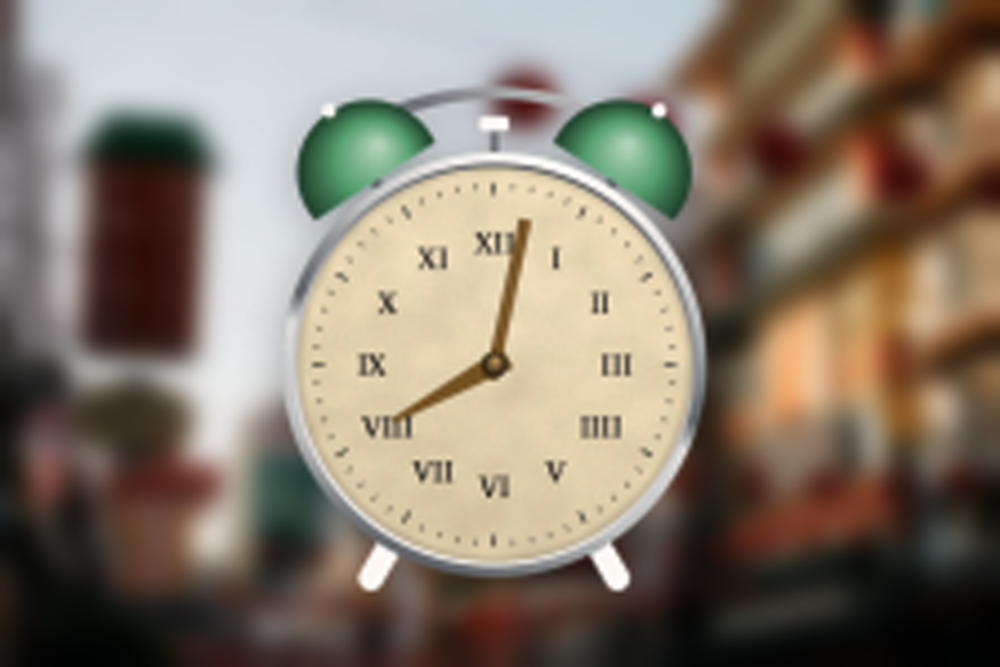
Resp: 8.02
